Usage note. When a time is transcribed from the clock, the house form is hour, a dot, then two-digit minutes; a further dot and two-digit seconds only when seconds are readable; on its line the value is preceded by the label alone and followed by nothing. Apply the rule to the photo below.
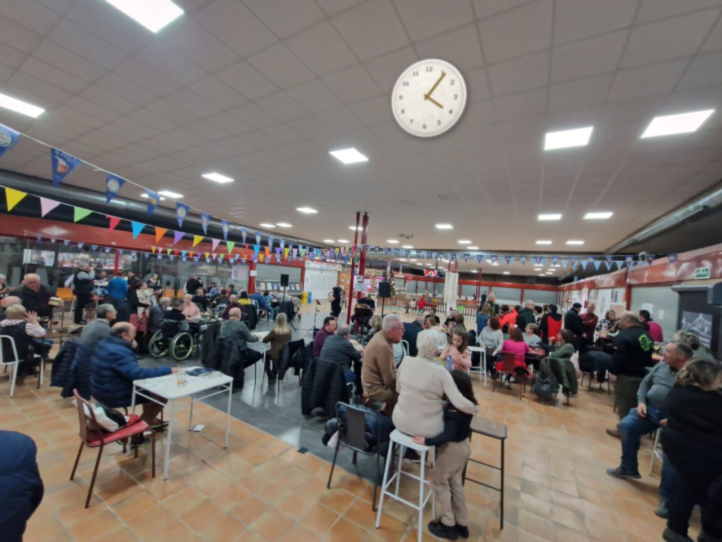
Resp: 4.06
